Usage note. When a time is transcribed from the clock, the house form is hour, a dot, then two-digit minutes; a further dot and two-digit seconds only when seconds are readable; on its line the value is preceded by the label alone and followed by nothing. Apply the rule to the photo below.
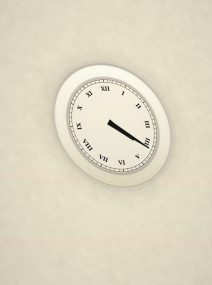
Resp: 4.21
